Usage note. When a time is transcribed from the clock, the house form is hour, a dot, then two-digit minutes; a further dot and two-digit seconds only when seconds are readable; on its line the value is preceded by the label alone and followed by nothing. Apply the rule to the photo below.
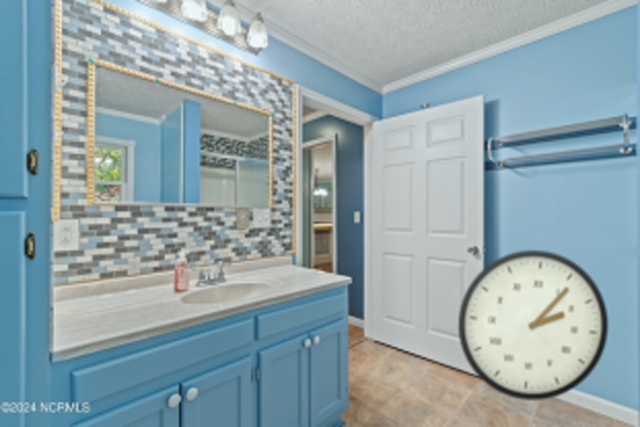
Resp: 2.06
